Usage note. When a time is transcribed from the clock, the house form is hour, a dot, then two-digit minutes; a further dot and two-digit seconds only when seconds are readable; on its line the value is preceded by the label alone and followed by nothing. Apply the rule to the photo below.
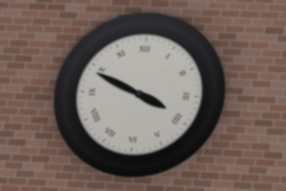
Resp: 3.49
